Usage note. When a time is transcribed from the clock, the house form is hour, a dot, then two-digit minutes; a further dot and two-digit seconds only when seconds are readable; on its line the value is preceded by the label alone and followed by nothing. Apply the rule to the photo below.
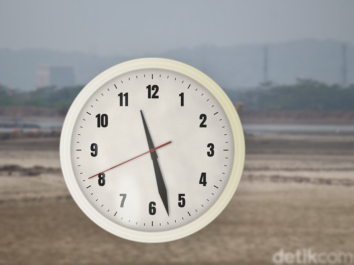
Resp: 11.27.41
